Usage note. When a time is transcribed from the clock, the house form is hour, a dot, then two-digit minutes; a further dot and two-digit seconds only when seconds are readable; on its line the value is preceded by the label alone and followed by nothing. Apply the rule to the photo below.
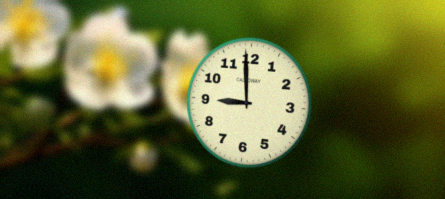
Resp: 8.59
